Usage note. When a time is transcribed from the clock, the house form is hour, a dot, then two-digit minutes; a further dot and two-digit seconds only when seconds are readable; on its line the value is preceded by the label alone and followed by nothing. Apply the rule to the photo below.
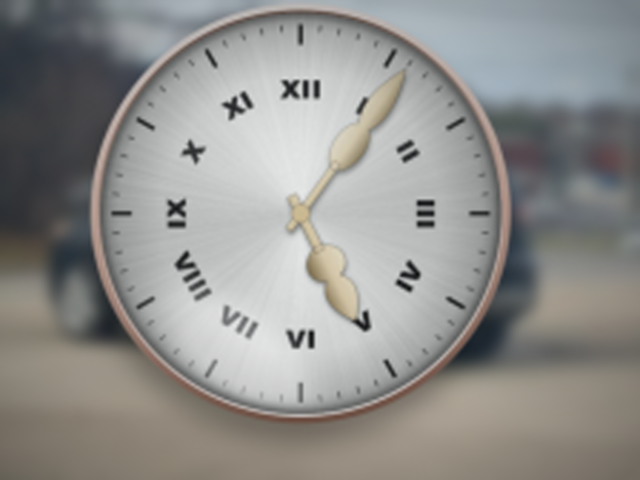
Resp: 5.06
